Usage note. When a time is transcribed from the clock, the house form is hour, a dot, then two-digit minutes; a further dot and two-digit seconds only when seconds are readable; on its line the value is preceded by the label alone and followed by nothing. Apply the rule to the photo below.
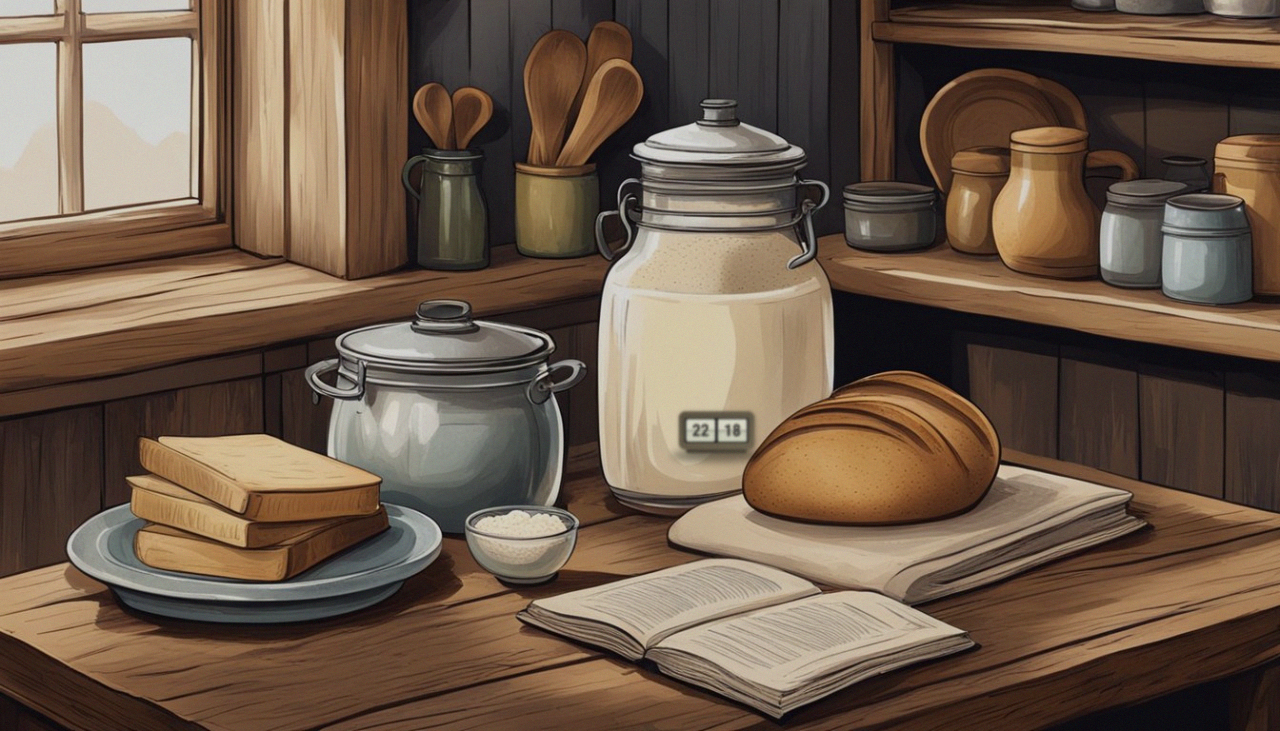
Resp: 22.18
